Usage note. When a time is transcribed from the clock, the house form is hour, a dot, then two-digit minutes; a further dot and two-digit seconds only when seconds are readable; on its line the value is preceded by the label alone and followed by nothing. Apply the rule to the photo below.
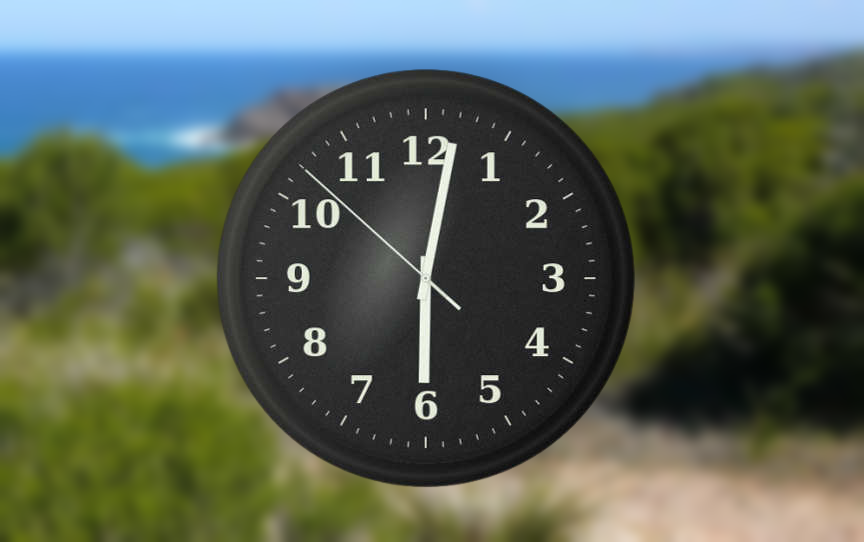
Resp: 6.01.52
